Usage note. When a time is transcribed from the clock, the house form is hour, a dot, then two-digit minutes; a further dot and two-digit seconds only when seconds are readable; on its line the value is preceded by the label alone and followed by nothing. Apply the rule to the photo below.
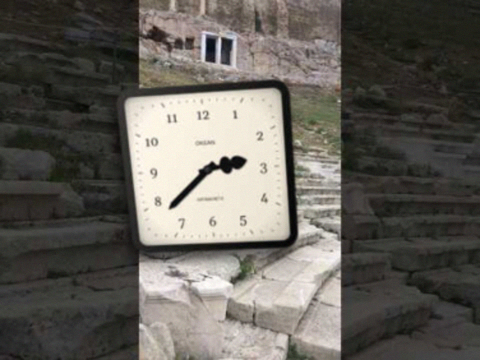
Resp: 2.38
